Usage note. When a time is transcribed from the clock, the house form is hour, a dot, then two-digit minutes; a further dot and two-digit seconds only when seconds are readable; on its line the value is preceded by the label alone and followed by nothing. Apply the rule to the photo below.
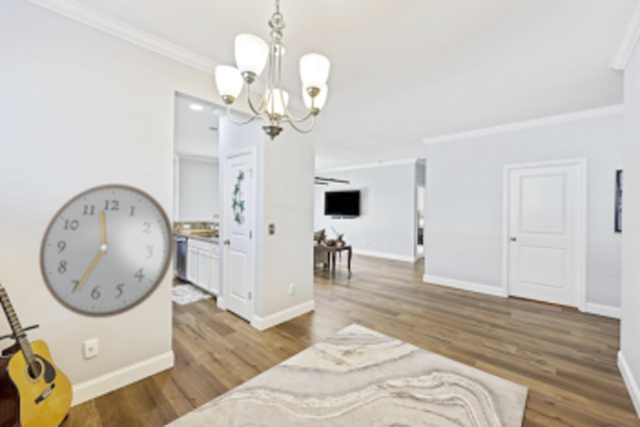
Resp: 11.34
